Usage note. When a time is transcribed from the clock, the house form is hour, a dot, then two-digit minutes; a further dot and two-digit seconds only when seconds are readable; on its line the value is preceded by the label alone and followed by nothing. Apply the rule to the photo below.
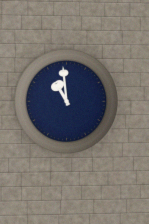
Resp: 10.59
